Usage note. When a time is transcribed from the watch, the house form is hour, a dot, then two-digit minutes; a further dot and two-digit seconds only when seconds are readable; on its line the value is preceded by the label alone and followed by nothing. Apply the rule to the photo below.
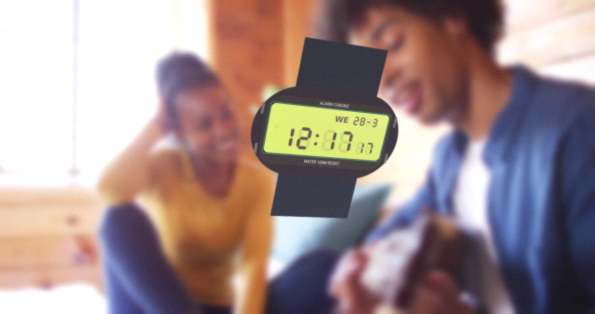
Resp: 12.17.17
